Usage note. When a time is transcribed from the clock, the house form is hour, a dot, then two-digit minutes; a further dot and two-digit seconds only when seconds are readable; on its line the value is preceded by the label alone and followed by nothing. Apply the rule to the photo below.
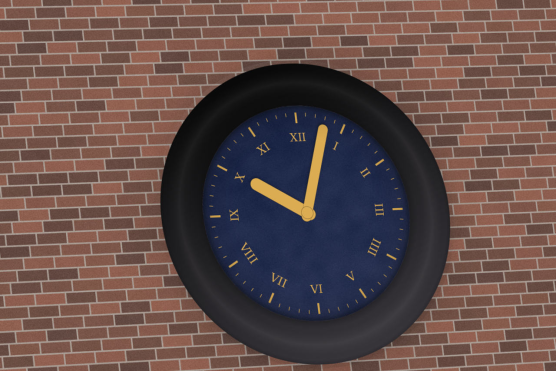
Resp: 10.03
